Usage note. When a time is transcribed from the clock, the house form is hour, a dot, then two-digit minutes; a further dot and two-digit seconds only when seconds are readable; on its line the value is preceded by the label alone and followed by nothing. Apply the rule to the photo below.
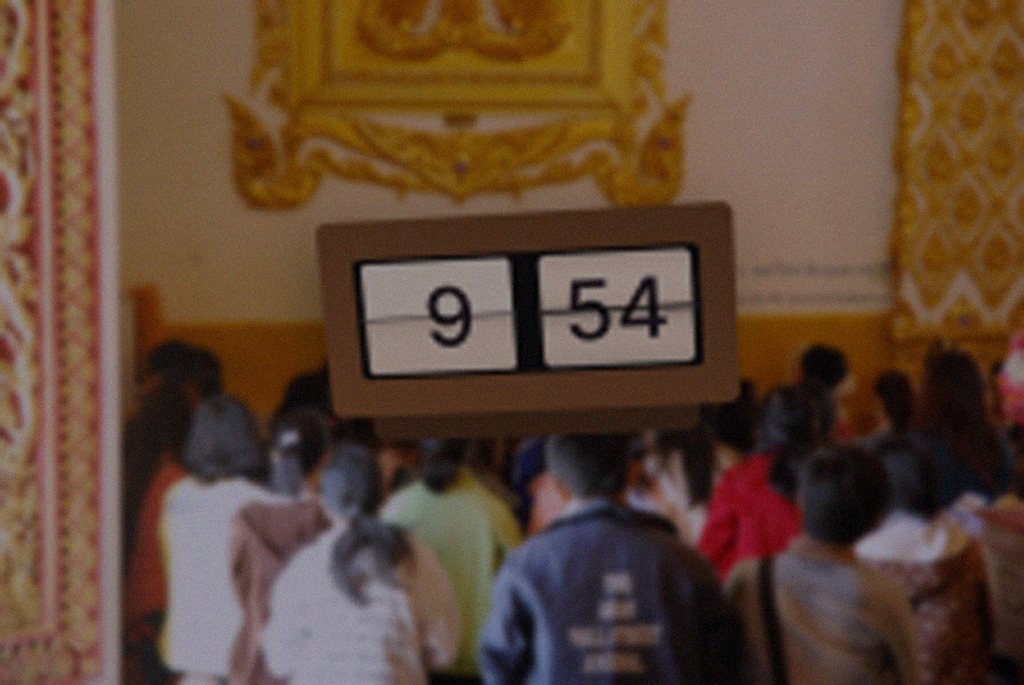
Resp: 9.54
